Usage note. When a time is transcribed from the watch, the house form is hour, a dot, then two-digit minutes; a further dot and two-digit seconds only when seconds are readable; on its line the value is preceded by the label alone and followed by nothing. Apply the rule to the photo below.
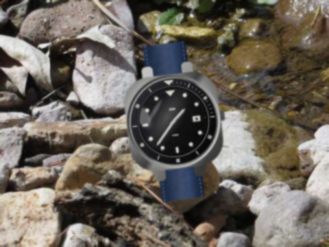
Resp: 1.37
